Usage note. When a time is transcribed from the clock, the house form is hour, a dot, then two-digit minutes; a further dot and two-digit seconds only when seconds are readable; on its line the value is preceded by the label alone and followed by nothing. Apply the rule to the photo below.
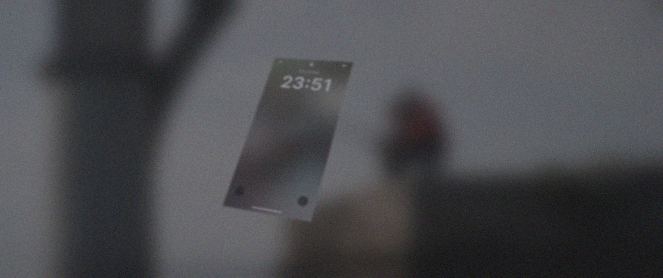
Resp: 23.51
